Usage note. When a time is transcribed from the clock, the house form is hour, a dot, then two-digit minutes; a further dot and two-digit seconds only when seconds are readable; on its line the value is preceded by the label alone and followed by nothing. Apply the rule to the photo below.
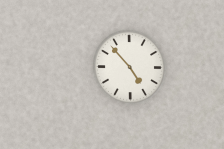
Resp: 4.53
